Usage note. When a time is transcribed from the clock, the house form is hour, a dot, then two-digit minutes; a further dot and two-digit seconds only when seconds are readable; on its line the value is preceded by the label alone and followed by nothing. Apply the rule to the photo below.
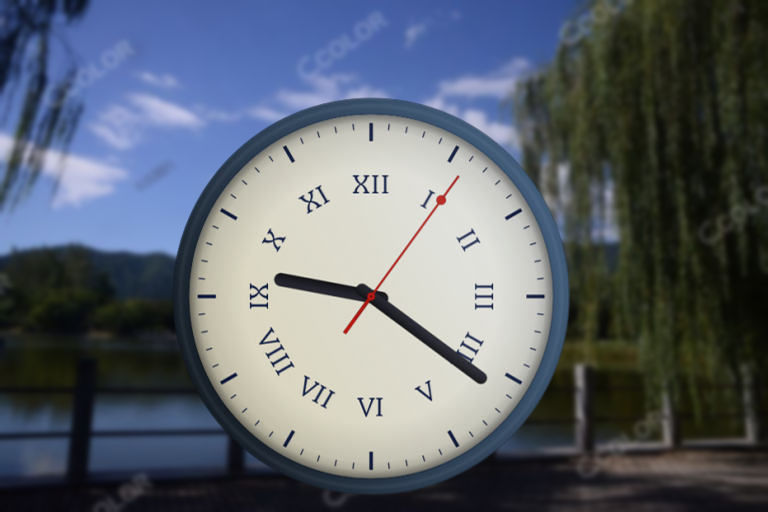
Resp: 9.21.06
